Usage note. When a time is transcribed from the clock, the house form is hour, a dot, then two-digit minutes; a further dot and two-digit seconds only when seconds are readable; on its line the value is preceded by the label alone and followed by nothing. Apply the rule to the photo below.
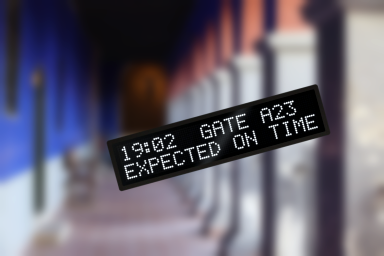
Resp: 19.02
